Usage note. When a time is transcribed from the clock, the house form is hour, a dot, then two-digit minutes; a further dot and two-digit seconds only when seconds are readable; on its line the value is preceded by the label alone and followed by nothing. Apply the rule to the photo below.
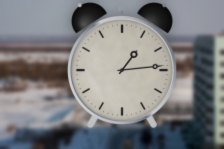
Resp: 1.14
